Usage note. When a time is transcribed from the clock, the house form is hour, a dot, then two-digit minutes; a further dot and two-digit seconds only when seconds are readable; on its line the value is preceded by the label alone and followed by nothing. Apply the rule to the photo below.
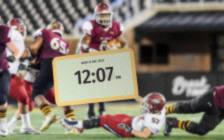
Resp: 12.07
